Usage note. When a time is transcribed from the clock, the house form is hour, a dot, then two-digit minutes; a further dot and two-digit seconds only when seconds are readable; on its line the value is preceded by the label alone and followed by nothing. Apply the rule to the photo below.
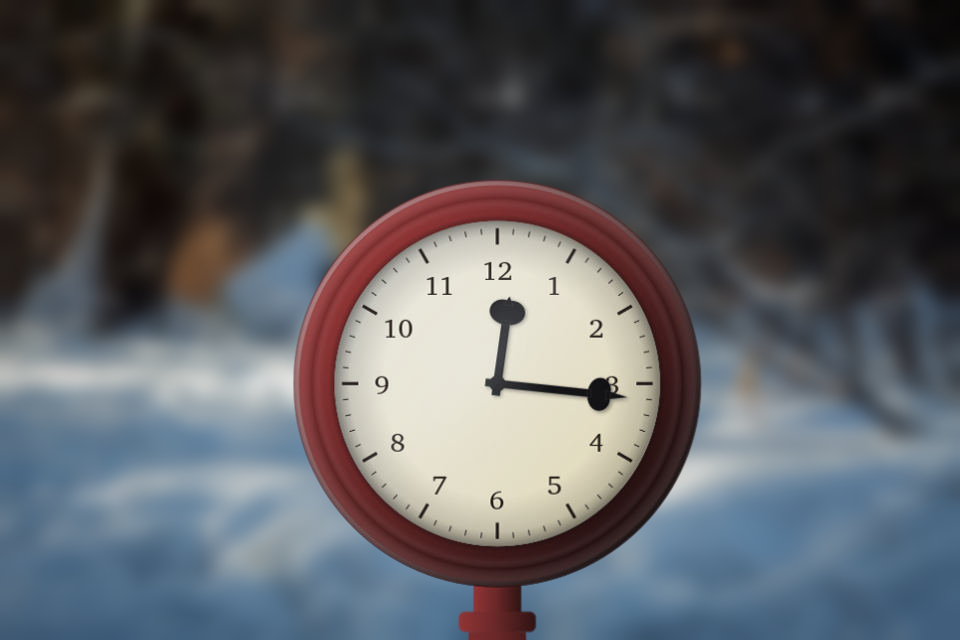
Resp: 12.16
